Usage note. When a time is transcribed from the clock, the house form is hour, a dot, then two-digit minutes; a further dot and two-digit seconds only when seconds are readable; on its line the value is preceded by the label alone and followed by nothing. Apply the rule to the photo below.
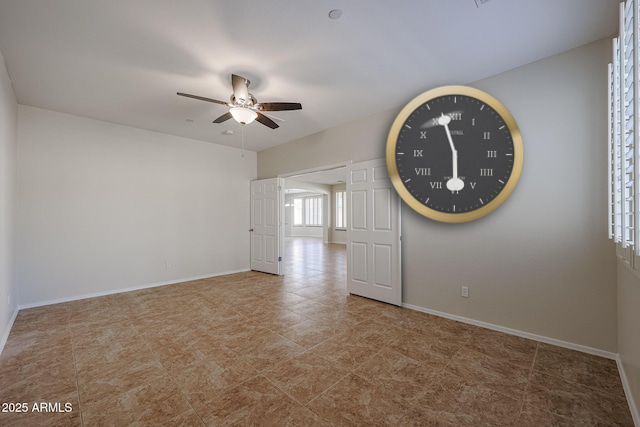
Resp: 5.57
